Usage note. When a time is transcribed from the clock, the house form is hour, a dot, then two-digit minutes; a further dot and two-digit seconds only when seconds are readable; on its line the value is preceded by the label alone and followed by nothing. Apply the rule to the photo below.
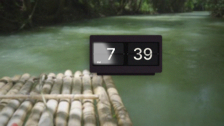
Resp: 7.39
